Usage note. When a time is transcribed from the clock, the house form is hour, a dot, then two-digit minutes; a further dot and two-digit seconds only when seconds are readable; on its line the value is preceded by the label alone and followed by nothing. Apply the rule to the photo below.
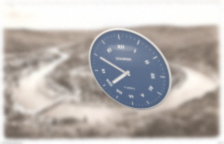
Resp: 7.50
